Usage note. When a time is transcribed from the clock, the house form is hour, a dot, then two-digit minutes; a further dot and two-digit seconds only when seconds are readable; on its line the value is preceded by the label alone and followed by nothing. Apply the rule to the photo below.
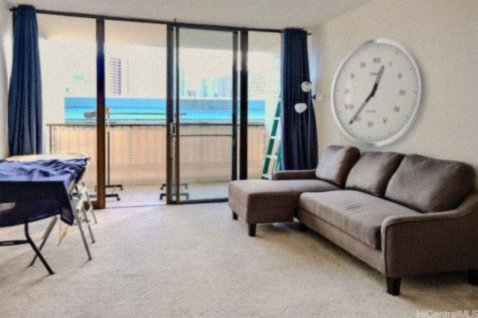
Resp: 12.36
